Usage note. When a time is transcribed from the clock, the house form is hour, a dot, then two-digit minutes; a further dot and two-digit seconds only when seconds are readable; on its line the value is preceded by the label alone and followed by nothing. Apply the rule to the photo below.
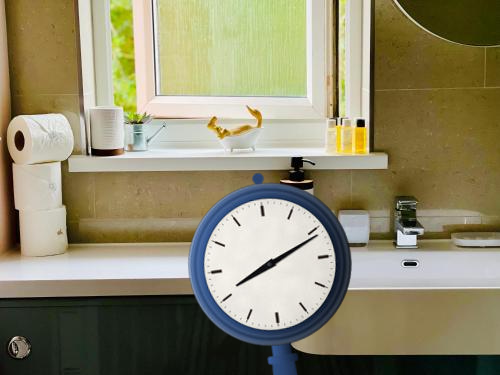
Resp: 8.11
